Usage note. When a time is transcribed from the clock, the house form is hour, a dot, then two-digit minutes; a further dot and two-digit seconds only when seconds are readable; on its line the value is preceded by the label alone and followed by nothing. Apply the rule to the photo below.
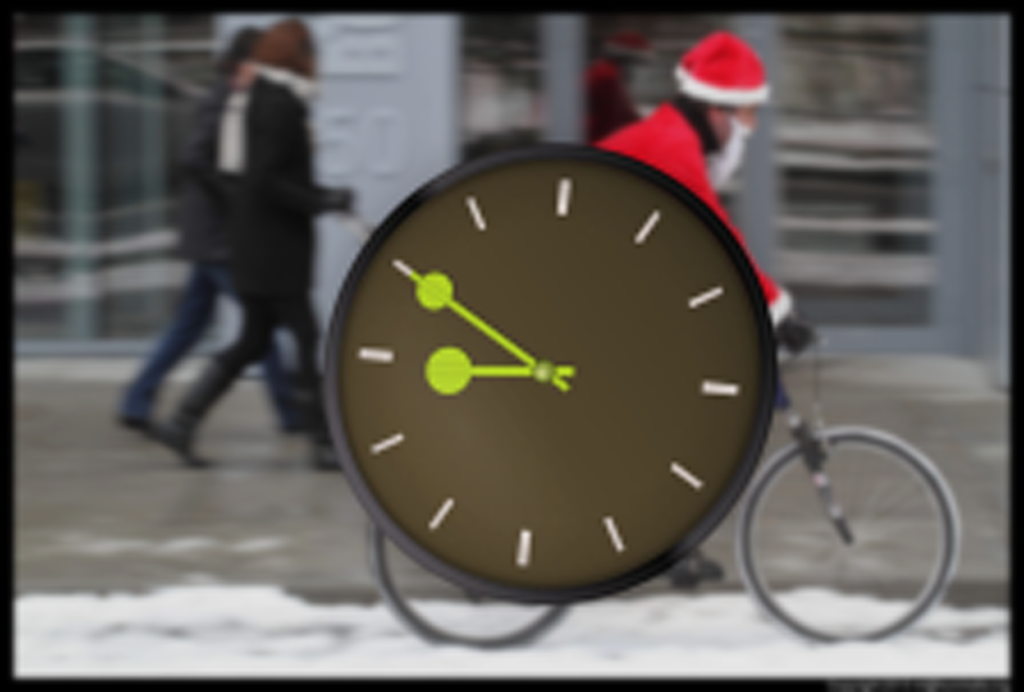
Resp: 8.50
